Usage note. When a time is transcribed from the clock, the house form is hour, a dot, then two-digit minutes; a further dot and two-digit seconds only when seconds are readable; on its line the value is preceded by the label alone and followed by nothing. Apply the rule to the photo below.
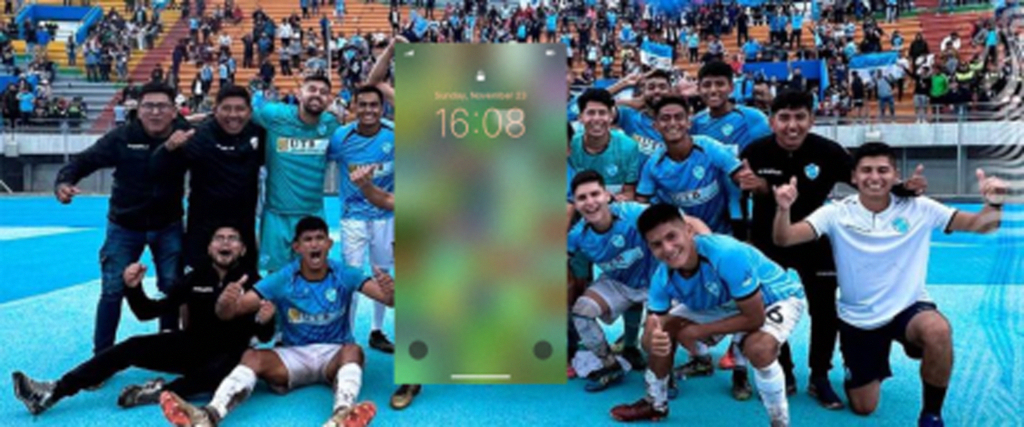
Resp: 16.08
